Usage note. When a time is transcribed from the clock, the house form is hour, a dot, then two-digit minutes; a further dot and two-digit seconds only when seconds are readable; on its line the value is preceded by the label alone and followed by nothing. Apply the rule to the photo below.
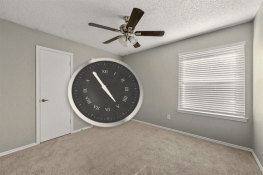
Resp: 4.55
